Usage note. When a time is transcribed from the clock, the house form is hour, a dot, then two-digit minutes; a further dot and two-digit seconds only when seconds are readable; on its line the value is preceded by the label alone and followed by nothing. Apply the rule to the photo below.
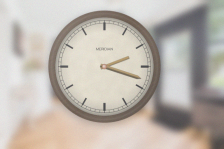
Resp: 2.18
